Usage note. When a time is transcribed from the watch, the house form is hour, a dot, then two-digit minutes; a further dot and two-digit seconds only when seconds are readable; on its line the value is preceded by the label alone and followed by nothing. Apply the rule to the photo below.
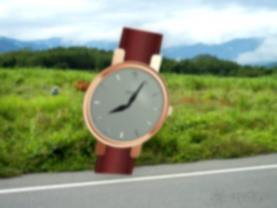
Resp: 8.04
